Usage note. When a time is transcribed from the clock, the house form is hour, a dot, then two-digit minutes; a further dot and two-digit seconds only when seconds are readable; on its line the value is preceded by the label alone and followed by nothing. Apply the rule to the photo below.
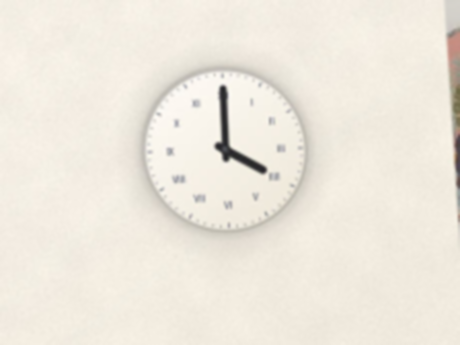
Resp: 4.00
